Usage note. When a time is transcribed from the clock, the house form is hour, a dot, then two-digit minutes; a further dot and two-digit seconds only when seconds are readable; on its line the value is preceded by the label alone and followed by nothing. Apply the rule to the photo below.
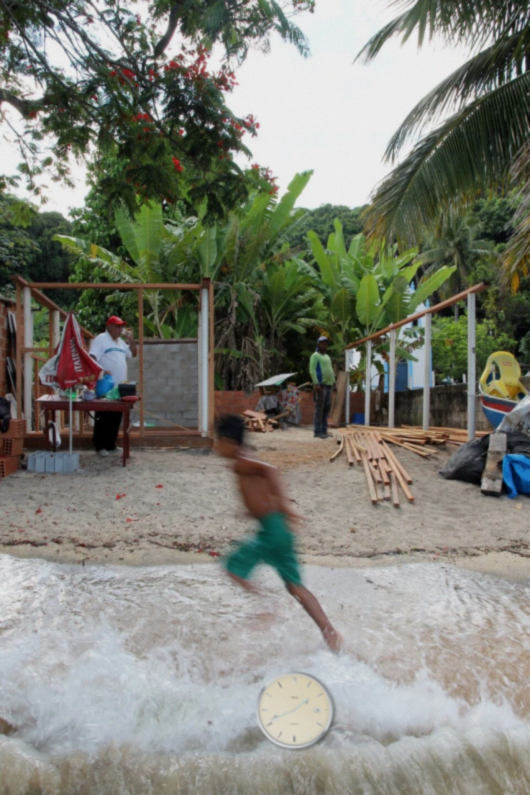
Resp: 1.41
